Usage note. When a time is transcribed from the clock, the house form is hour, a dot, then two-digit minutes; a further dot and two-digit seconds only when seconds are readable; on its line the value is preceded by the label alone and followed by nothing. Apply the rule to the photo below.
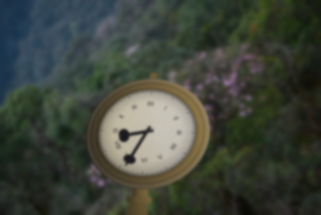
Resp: 8.34
